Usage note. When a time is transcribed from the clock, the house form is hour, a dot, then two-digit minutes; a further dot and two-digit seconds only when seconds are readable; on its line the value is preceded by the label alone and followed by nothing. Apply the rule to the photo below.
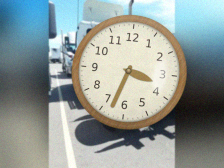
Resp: 3.33
